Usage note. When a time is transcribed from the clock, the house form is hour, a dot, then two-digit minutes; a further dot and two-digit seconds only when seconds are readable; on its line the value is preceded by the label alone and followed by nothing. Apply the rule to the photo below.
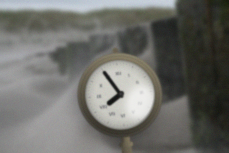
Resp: 7.55
